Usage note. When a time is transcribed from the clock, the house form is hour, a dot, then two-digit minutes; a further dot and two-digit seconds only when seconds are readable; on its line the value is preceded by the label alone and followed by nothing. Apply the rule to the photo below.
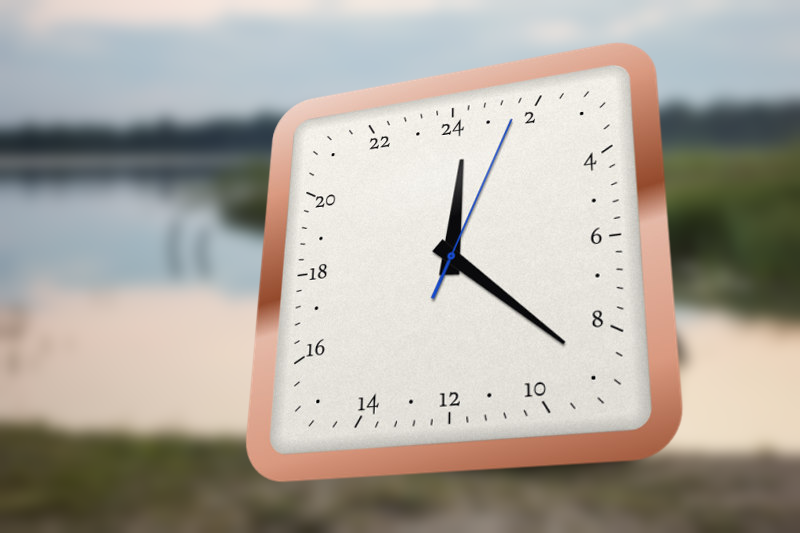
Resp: 0.22.04
